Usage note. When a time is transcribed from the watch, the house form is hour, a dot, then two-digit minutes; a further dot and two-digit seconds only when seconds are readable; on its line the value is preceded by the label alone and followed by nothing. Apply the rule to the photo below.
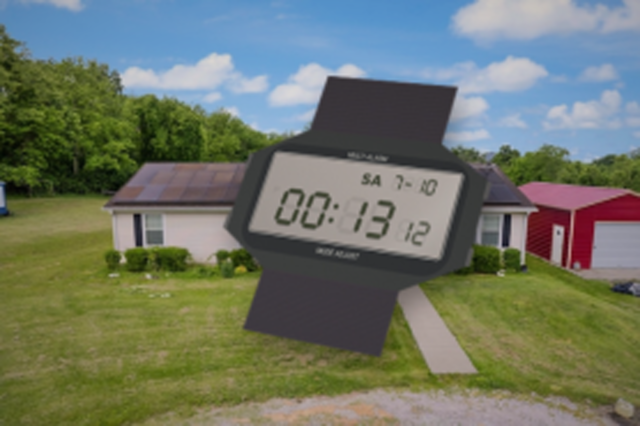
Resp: 0.13.12
